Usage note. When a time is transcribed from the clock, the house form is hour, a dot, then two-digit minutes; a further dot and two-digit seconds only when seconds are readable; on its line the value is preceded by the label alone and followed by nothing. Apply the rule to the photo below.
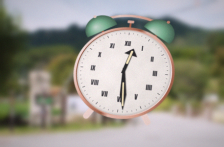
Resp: 12.29
